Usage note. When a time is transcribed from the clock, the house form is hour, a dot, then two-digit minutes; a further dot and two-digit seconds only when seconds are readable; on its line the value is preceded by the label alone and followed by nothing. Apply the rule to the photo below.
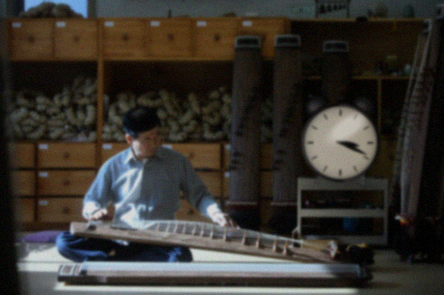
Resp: 3.19
